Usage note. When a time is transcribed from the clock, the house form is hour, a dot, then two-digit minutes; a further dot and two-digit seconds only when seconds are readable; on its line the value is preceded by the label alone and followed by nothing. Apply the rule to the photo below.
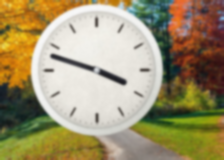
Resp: 3.48
